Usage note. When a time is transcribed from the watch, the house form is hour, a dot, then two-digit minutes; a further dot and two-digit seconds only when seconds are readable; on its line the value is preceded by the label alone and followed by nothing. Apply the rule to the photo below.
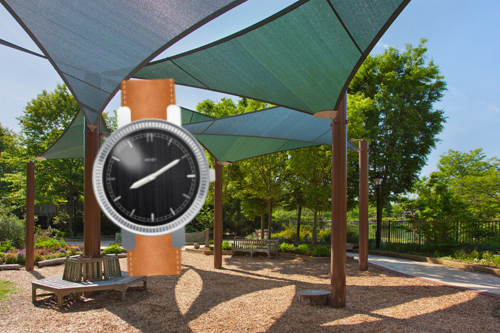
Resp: 8.10
